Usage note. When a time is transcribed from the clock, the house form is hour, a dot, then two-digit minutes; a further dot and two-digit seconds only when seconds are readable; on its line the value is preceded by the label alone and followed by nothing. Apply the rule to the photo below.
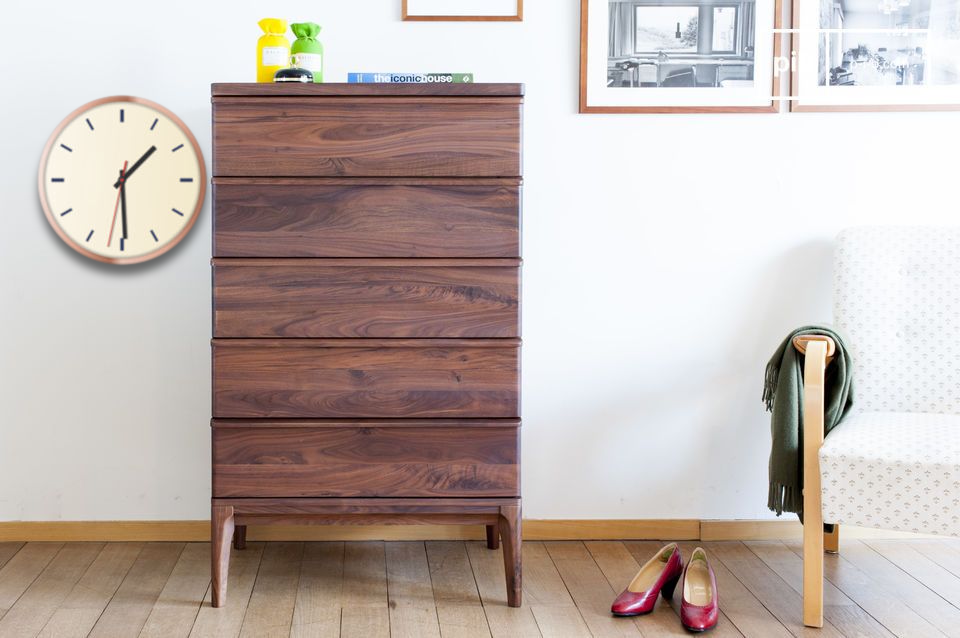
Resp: 1.29.32
